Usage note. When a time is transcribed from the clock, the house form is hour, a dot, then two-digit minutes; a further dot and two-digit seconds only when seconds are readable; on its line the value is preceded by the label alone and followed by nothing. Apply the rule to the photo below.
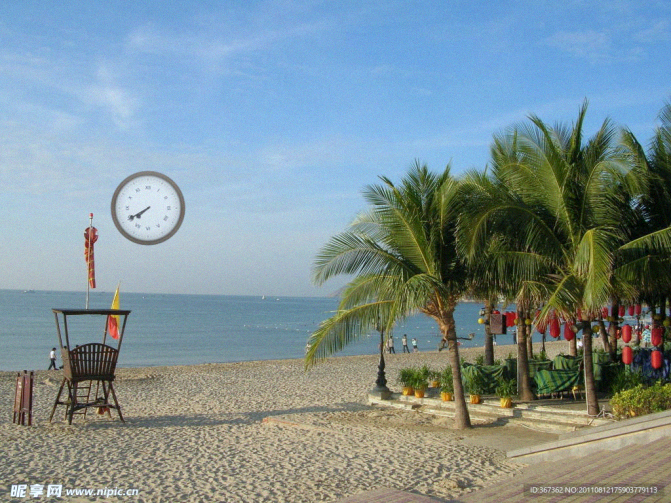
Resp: 7.40
